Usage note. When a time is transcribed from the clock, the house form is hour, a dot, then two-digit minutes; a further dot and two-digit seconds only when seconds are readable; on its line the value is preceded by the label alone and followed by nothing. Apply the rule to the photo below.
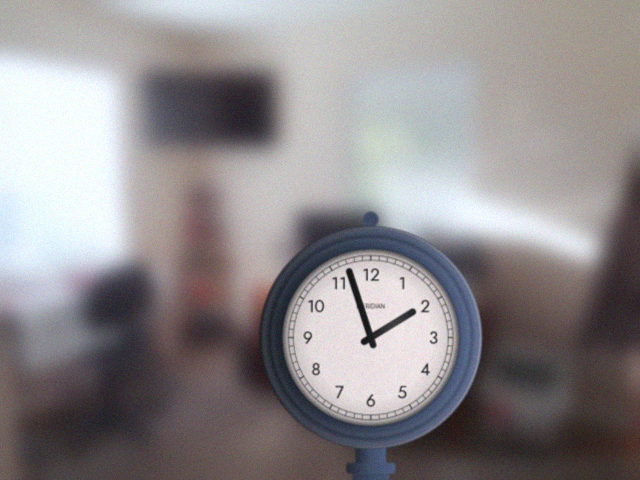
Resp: 1.57
